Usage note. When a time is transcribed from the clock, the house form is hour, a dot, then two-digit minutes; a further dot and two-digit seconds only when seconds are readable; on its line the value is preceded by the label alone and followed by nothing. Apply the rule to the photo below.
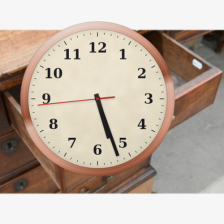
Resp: 5.26.44
